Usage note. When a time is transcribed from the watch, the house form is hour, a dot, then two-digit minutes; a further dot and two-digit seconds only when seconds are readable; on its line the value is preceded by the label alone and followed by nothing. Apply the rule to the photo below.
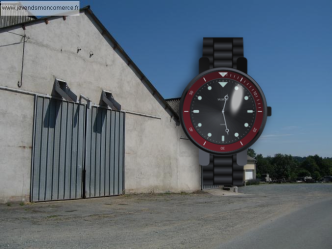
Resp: 12.28
